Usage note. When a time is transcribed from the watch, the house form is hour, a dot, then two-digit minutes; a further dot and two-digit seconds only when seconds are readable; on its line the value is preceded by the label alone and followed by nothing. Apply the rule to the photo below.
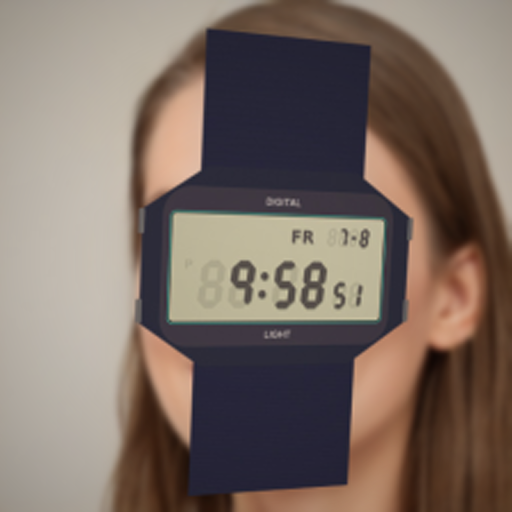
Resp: 9.58.51
